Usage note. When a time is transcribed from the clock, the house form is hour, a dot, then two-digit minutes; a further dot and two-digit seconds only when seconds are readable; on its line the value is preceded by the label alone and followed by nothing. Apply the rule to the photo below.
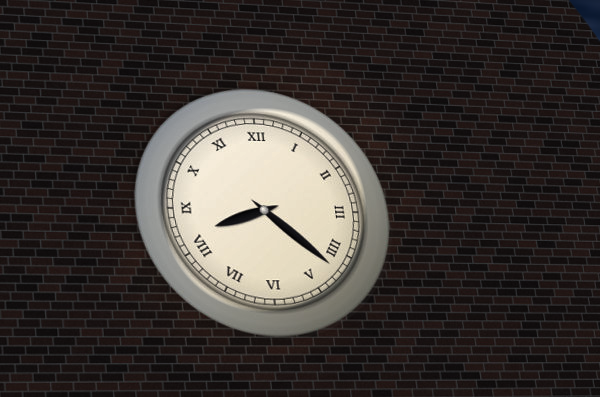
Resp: 8.22
